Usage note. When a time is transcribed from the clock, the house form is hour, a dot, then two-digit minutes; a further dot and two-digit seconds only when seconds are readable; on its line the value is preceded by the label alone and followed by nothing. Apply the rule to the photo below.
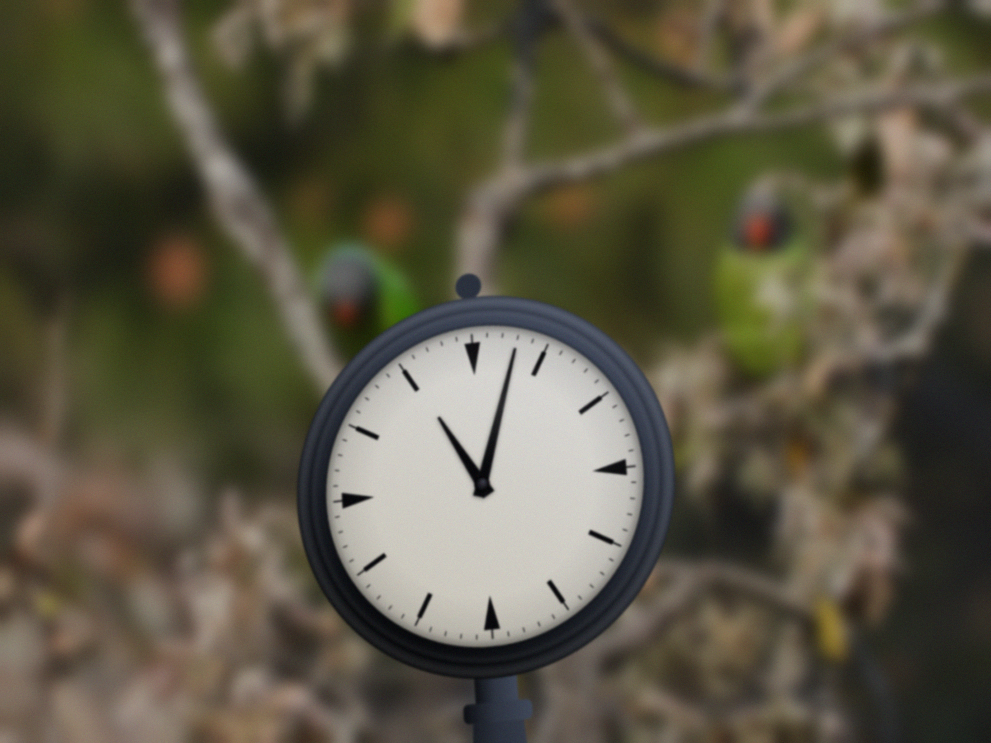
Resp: 11.03
